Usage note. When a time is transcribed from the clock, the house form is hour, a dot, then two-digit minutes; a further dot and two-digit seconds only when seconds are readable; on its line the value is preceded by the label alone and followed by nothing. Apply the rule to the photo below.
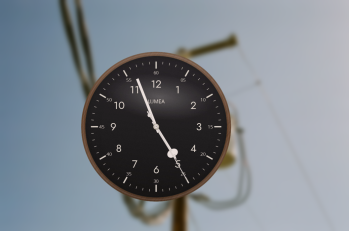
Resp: 4.56.25
